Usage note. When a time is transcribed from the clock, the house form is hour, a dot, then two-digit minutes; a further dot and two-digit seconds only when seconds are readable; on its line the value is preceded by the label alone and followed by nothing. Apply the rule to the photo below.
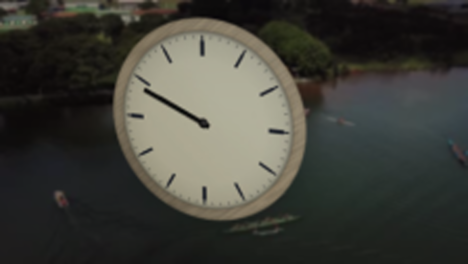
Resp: 9.49
